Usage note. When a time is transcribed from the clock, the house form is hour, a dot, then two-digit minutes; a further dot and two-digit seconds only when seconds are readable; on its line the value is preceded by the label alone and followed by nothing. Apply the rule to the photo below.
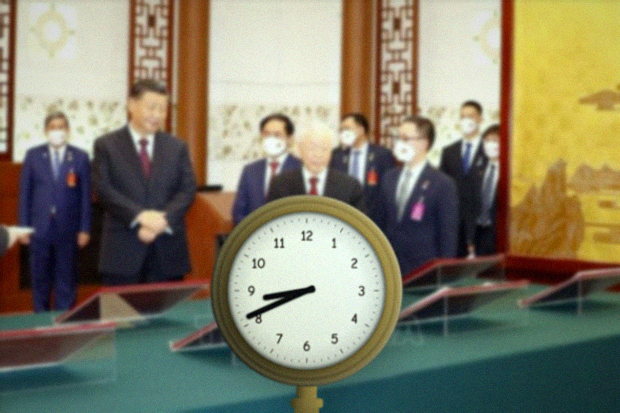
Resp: 8.41
